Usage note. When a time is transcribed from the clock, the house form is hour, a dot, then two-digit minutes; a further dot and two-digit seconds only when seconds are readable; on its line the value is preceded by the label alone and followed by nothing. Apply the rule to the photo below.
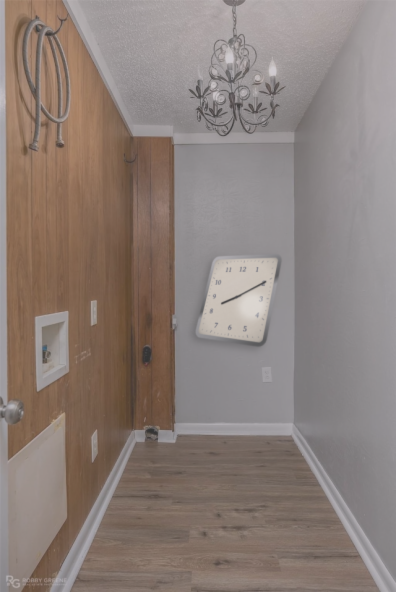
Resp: 8.10
